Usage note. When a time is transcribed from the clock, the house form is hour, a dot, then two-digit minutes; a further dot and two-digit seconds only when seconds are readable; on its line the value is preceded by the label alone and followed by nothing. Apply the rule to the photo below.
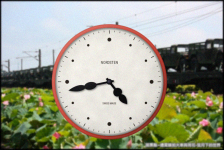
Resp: 4.43
